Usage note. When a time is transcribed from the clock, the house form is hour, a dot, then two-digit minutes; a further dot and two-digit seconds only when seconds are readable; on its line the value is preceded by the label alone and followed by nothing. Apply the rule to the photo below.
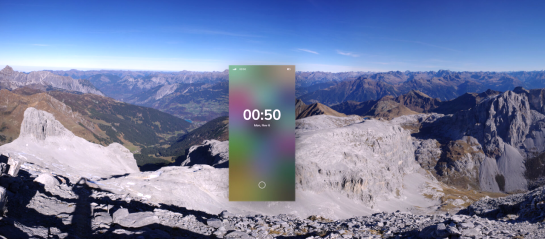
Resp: 0.50
